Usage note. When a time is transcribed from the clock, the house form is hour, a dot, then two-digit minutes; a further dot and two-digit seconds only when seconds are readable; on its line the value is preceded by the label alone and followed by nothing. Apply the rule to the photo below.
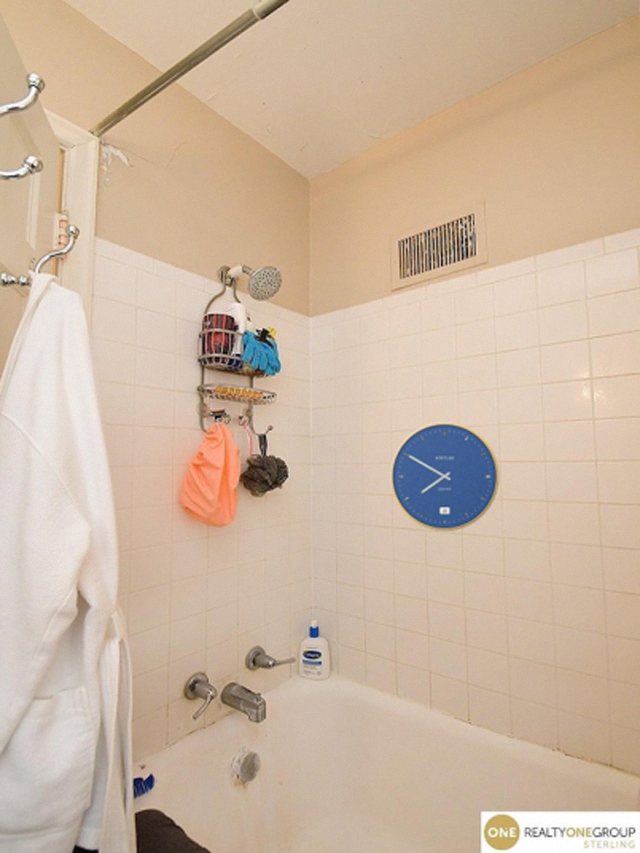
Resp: 7.50
